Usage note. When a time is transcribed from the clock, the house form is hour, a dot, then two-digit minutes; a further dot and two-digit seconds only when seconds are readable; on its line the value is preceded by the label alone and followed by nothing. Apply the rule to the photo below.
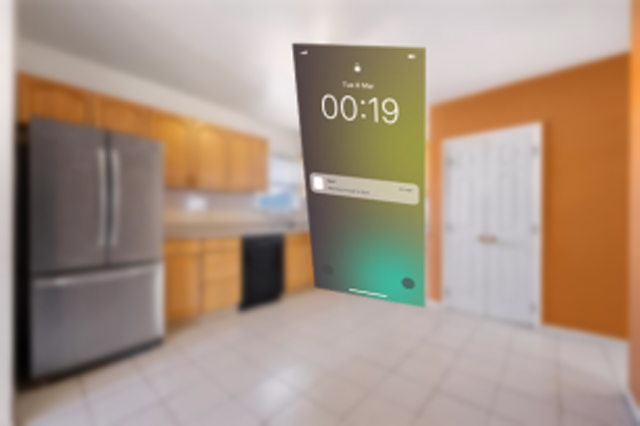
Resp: 0.19
